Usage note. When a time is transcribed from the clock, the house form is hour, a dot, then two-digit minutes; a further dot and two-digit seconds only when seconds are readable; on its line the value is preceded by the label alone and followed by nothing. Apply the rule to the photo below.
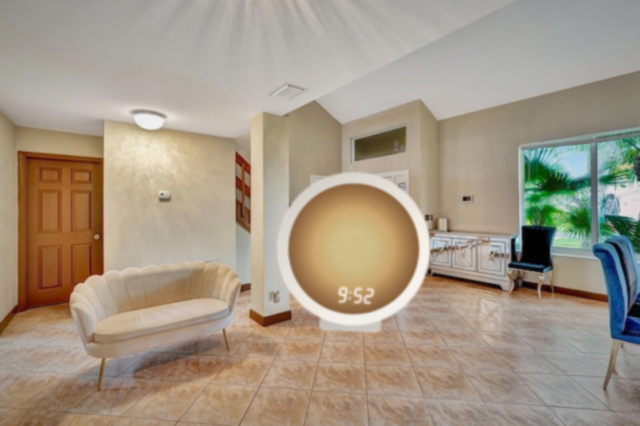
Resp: 9.52
